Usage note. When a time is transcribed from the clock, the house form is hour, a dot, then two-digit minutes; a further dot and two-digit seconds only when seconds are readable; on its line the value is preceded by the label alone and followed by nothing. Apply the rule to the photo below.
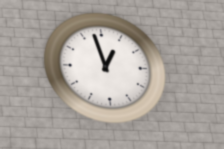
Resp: 12.58
